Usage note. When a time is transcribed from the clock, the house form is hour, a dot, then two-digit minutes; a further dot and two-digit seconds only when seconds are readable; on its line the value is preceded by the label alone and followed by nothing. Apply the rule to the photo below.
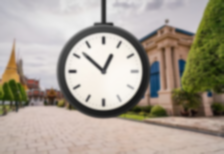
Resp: 12.52
